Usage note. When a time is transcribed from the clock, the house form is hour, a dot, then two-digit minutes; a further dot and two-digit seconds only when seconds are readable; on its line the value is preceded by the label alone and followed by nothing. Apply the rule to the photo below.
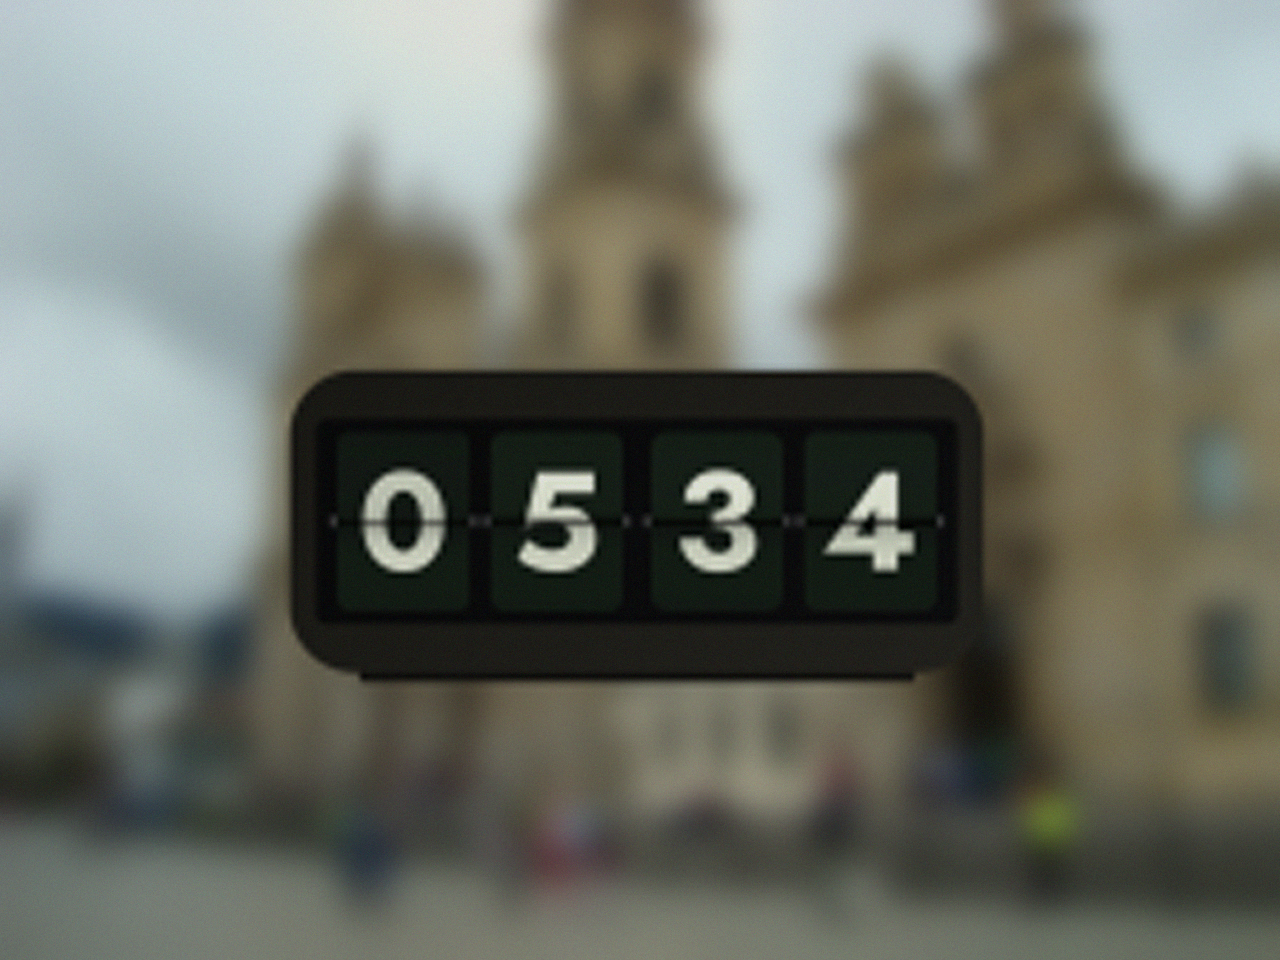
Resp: 5.34
